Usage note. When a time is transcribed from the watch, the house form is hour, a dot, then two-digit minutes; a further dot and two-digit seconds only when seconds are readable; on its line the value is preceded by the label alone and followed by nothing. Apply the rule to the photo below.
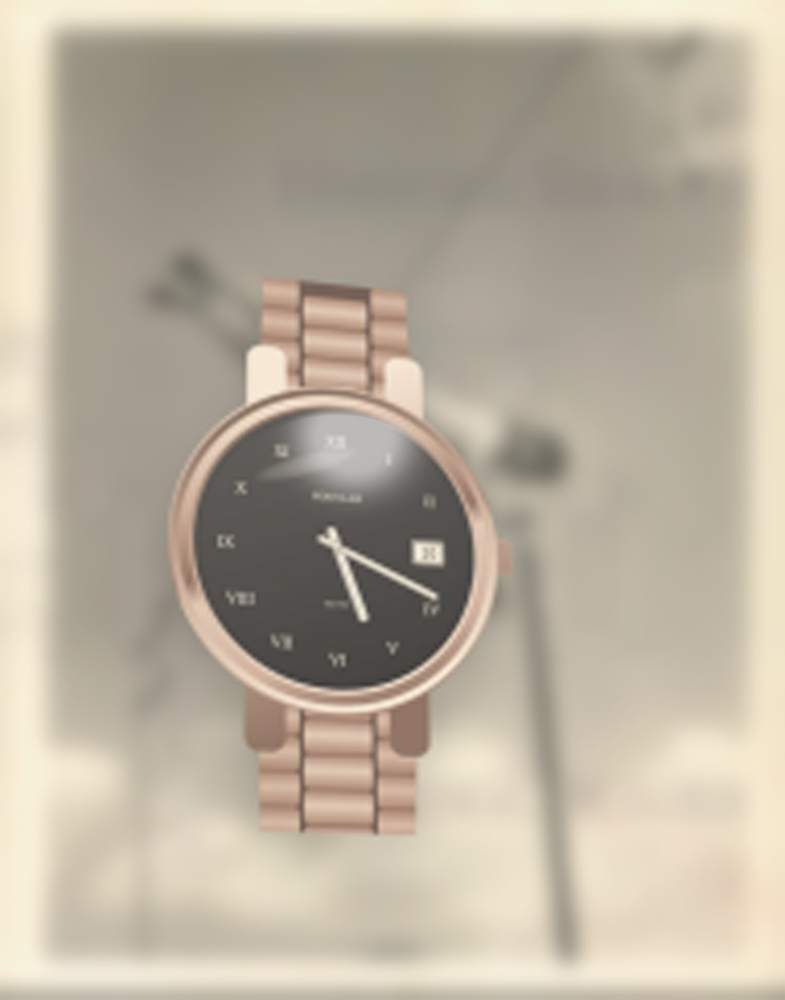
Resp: 5.19
